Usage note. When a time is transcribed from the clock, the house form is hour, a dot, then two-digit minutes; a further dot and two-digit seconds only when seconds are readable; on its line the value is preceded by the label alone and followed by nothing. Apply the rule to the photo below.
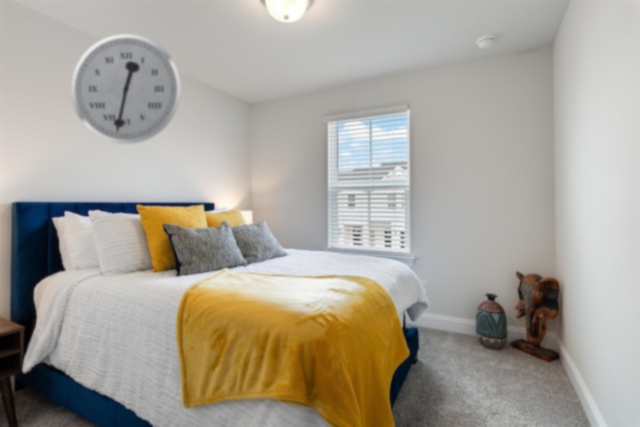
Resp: 12.32
